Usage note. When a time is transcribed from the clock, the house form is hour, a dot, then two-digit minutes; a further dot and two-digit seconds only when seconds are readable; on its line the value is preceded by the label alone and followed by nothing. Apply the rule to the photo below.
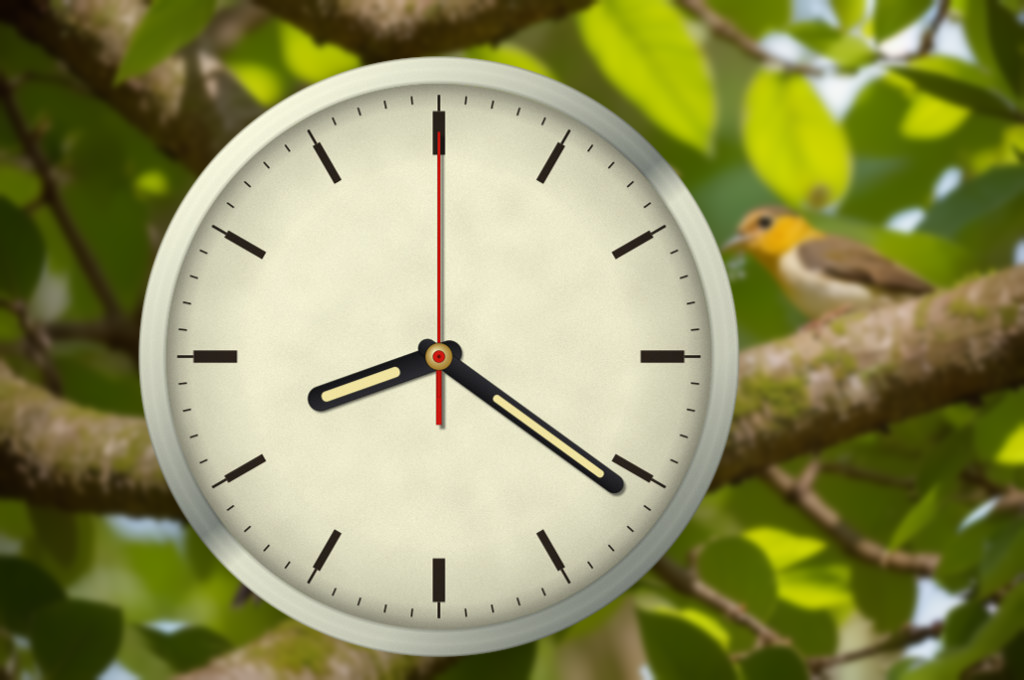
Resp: 8.21.00
